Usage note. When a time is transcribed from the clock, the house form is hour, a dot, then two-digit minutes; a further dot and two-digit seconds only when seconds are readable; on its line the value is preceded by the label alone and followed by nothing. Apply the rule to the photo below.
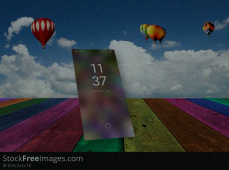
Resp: 11.37
